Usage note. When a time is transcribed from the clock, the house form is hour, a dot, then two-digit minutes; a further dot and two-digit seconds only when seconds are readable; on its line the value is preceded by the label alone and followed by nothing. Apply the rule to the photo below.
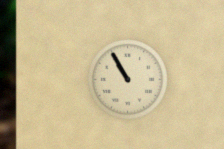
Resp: 10.55
